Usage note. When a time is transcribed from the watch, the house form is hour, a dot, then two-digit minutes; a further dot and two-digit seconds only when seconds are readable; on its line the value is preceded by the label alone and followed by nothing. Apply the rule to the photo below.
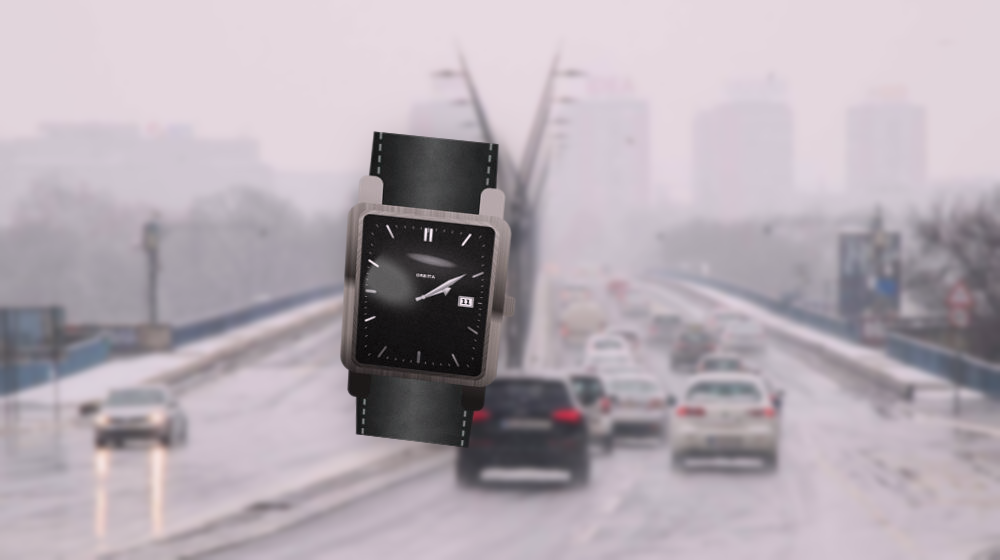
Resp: 2.09
